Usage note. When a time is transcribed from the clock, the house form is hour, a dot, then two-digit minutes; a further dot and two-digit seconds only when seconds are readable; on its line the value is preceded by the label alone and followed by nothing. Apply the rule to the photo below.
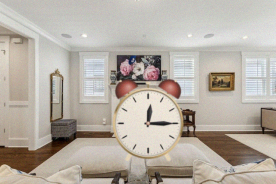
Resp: 12.15
